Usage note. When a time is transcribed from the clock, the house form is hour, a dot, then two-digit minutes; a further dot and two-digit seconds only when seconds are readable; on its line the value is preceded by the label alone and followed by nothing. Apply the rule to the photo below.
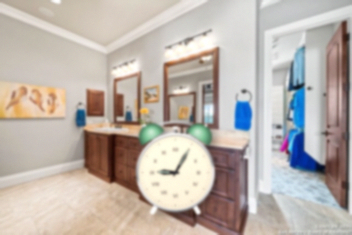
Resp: 9.05
